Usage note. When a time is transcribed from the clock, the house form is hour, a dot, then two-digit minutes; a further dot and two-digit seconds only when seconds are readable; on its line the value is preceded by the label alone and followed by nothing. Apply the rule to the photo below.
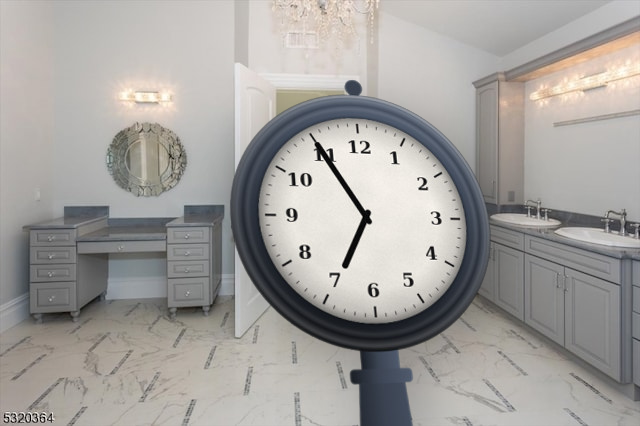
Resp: 6.55
